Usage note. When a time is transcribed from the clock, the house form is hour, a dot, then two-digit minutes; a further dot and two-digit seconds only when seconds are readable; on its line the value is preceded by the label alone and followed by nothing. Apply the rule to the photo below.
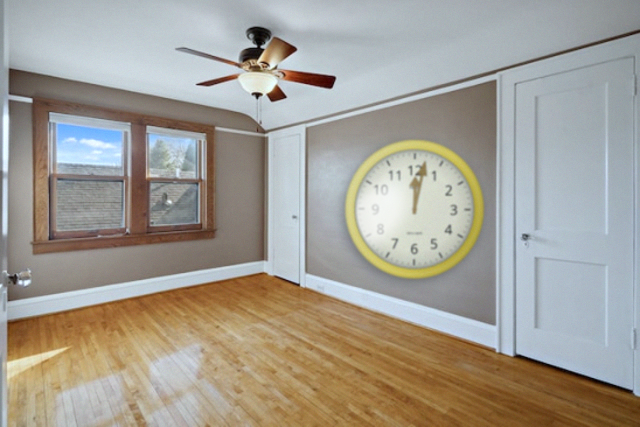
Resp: 12.02
